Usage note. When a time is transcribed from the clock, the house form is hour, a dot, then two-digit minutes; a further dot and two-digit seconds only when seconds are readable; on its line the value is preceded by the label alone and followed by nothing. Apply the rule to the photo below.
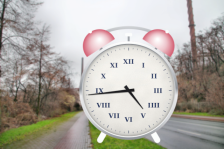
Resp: 4.44
